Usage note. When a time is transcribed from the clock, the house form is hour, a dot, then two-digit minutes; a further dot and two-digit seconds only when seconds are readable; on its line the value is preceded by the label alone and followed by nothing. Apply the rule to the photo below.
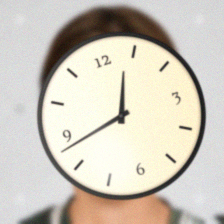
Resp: 12.43
